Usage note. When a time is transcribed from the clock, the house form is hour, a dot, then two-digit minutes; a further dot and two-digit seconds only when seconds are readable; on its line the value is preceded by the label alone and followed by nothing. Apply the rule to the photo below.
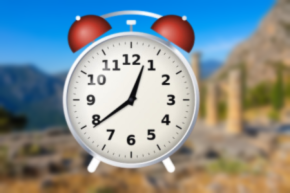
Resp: 12.39
